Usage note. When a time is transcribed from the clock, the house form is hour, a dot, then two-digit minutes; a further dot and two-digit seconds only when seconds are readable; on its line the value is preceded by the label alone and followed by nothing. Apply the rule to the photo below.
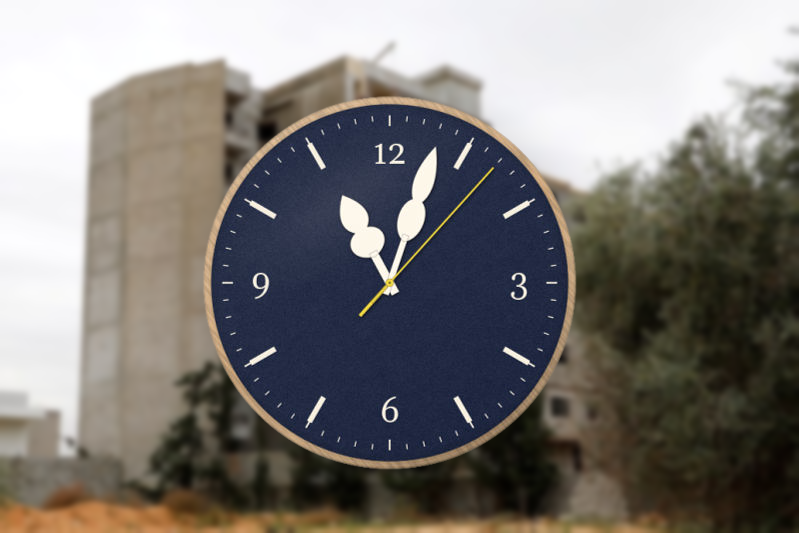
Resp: 11.03.07
